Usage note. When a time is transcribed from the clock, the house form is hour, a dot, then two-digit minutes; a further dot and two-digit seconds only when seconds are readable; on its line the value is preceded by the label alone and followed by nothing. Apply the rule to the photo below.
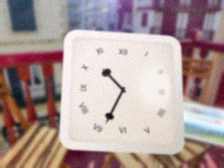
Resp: 10.34
